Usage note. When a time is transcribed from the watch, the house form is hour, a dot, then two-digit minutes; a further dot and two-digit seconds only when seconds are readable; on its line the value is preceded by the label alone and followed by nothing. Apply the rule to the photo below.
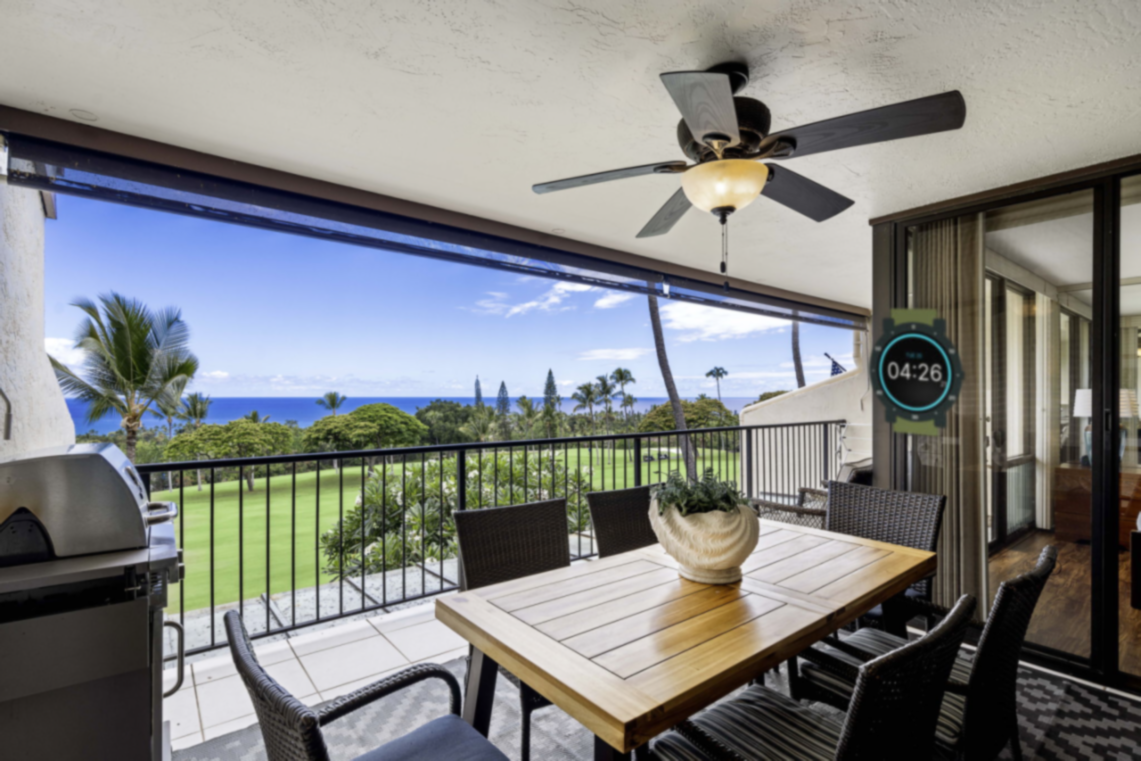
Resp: 4.26
